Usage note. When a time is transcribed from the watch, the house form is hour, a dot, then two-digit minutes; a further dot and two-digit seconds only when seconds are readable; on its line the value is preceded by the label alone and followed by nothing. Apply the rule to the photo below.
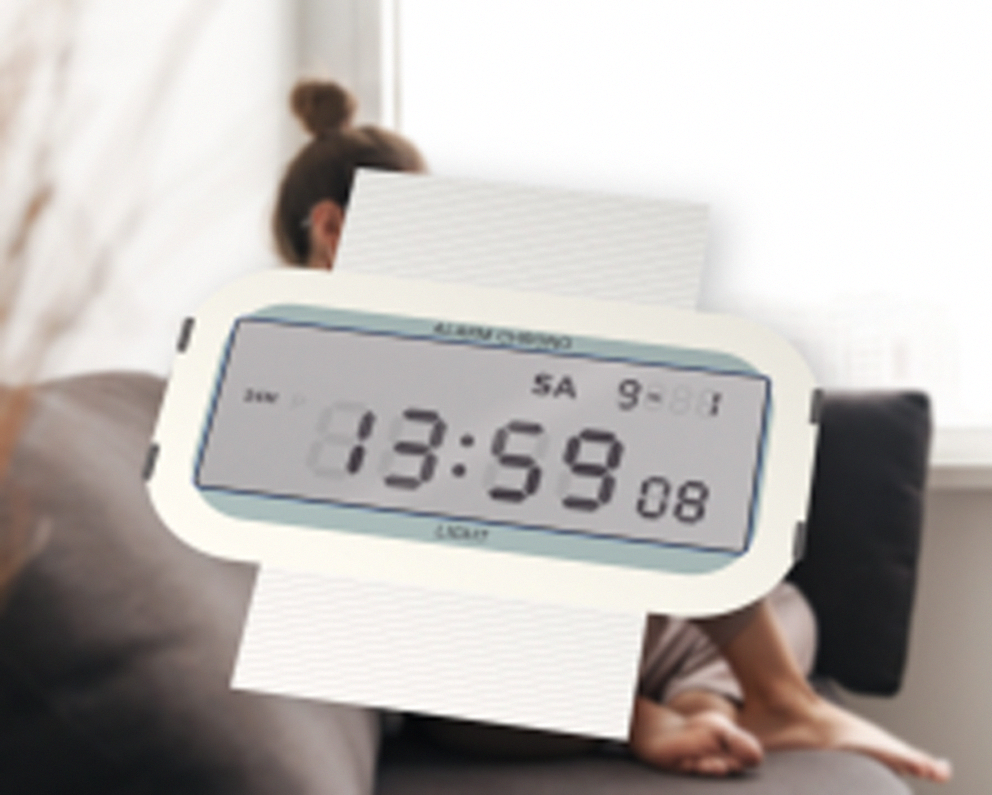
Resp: 13.59.08
